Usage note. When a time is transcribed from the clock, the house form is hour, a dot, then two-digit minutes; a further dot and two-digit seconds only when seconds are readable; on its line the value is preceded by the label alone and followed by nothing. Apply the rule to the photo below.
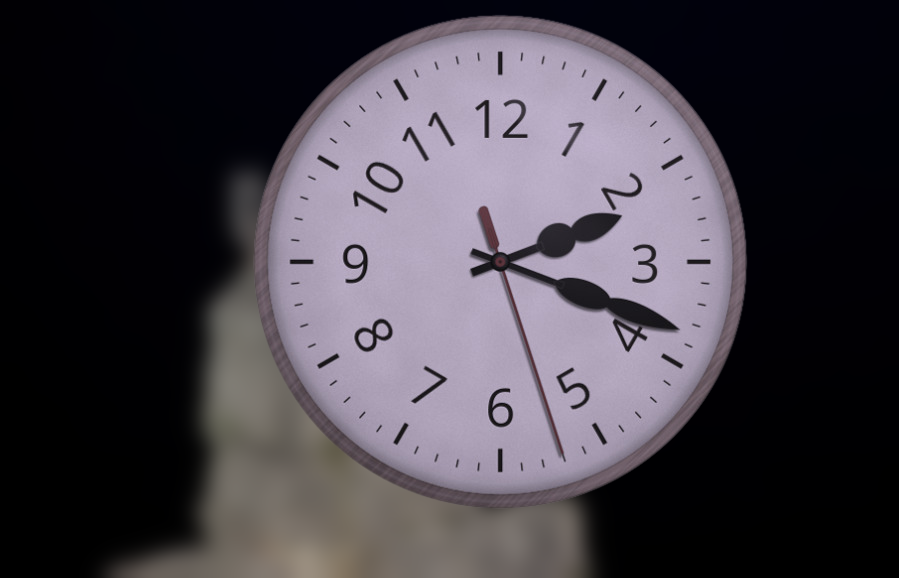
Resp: 2.18.27
